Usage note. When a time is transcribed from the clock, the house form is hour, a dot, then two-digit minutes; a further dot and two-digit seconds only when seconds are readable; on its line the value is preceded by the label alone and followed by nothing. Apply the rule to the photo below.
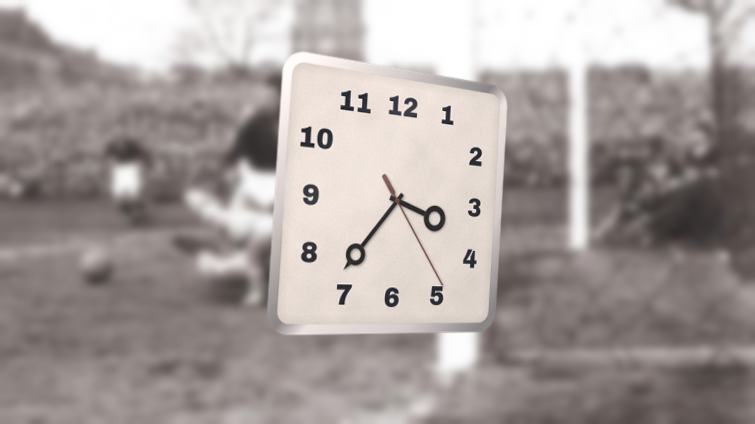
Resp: 3.36.24
